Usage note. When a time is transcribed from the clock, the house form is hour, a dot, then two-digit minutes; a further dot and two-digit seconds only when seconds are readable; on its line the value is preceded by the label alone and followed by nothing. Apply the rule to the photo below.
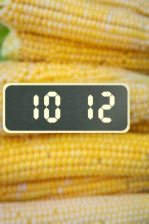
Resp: 10.12
